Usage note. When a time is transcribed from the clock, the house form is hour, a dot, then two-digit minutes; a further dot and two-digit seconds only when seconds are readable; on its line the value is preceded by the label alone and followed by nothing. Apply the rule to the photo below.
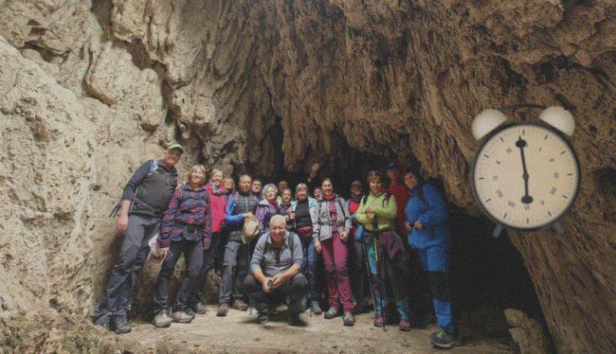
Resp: 5.59
